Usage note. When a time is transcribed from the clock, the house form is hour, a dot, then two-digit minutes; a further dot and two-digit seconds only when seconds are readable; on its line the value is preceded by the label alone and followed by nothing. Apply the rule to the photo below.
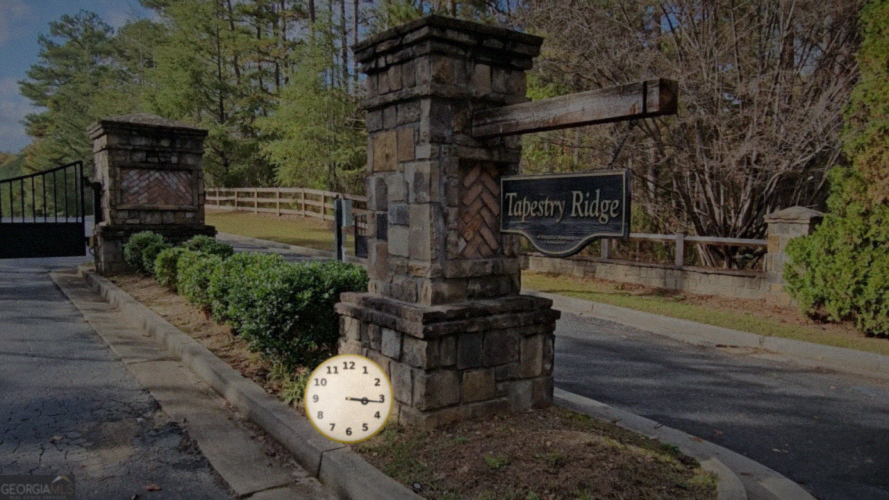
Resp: 3.16
